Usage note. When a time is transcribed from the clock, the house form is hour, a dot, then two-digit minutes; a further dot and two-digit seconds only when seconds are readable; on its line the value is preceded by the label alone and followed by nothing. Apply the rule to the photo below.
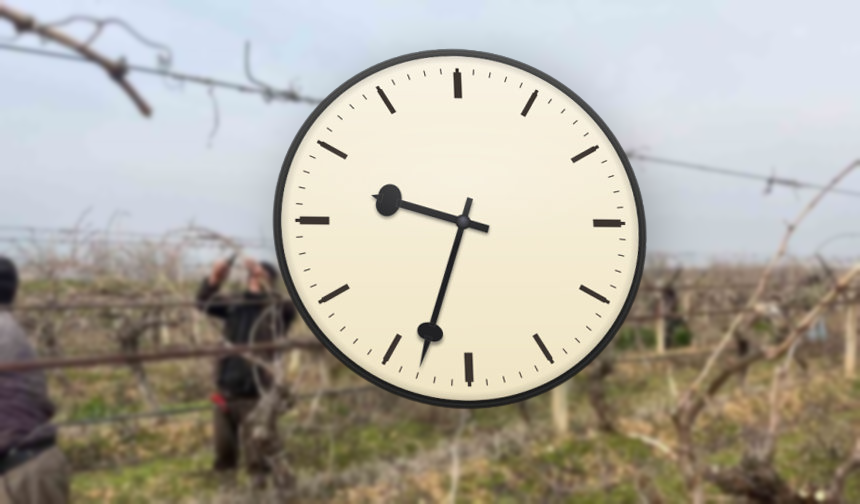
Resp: 9.33
